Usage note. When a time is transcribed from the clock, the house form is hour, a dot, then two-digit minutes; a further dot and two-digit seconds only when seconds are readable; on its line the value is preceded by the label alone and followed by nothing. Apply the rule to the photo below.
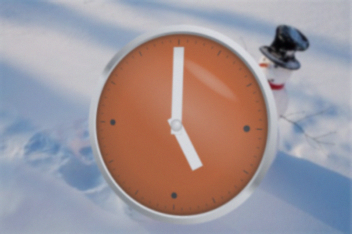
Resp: 5.00
